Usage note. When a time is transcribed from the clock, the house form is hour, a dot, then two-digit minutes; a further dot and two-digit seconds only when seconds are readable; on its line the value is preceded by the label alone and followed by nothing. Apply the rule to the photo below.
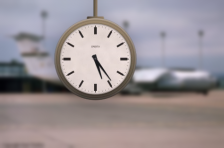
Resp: 5.24
